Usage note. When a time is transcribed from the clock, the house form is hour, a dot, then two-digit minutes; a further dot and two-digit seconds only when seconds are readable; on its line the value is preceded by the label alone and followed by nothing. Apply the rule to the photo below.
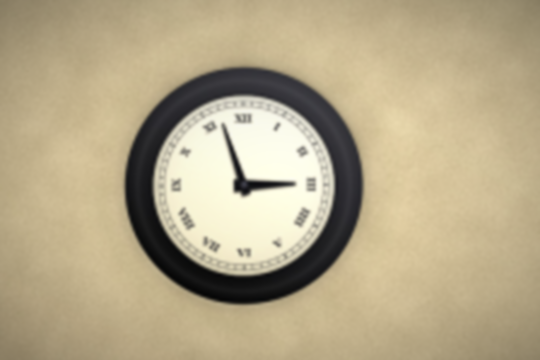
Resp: 2.57
